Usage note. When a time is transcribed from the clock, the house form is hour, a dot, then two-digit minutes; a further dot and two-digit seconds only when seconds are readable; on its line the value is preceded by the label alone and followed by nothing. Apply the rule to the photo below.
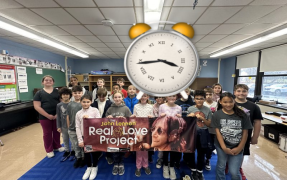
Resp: 3.44
